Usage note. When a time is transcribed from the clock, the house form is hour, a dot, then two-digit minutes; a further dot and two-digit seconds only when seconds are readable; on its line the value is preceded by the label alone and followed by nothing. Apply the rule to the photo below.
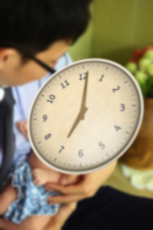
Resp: 7.01
